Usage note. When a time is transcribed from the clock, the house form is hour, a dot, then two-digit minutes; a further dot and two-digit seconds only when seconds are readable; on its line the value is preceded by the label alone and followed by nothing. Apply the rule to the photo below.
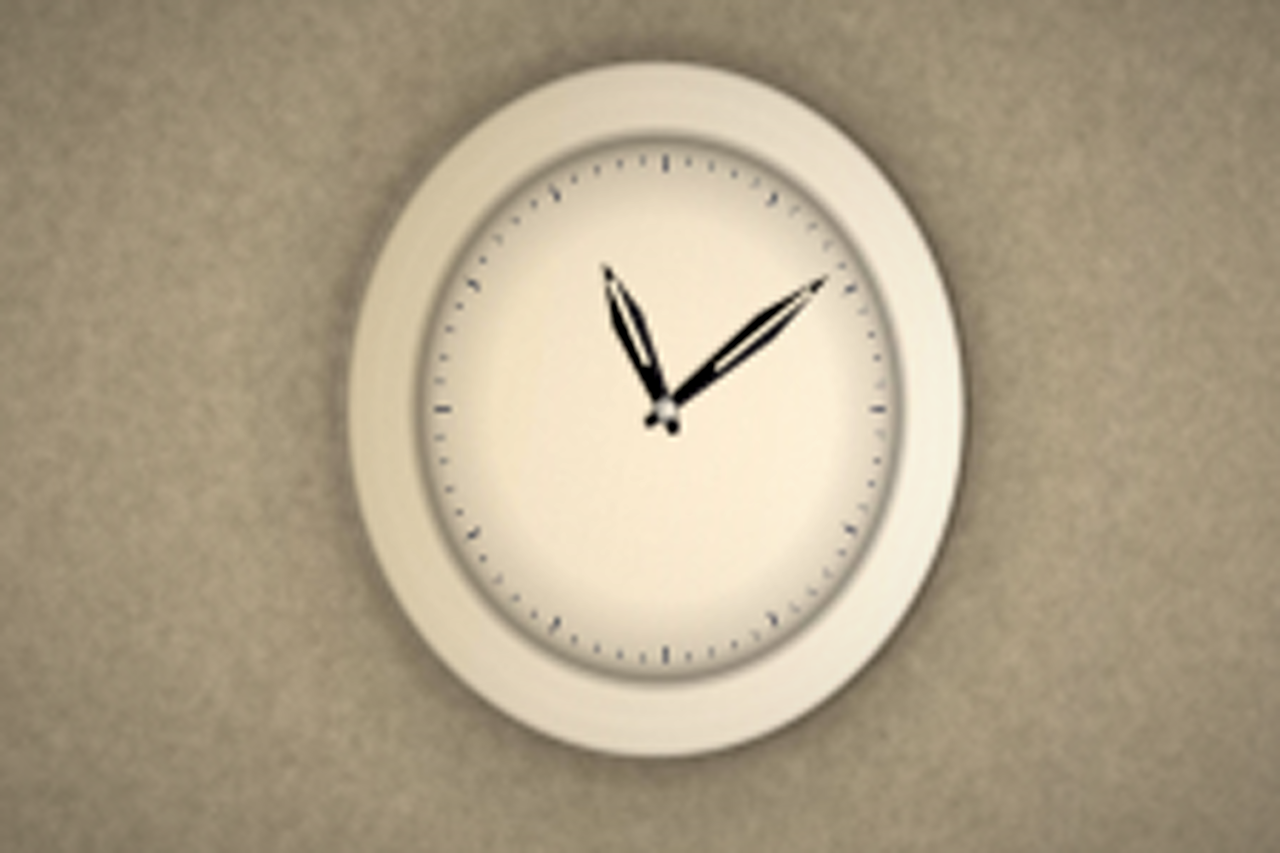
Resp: 11.09
